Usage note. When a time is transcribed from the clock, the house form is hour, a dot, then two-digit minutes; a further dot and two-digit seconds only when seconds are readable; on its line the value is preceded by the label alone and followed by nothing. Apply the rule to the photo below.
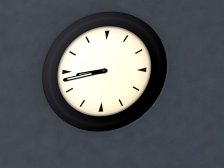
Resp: 8.43
